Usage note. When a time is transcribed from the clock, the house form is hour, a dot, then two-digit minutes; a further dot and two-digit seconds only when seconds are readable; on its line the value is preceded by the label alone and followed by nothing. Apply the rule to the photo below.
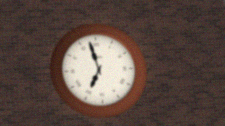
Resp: 6.58
